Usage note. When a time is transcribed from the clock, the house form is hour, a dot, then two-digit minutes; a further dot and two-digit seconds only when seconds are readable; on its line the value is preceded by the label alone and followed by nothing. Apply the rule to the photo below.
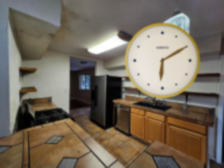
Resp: 6.10
